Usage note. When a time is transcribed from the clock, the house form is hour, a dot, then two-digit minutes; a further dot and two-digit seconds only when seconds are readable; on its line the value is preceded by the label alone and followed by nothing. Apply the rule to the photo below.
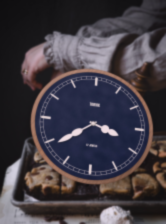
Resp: 3.39
